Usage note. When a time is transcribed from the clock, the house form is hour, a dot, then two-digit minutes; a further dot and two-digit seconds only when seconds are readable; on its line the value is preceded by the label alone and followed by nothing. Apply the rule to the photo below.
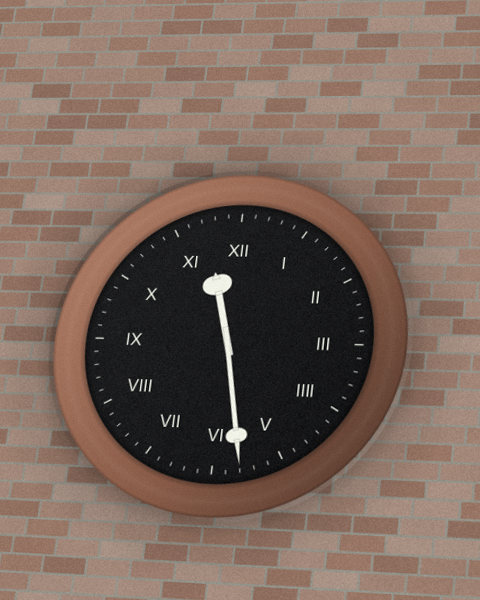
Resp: 11.28
